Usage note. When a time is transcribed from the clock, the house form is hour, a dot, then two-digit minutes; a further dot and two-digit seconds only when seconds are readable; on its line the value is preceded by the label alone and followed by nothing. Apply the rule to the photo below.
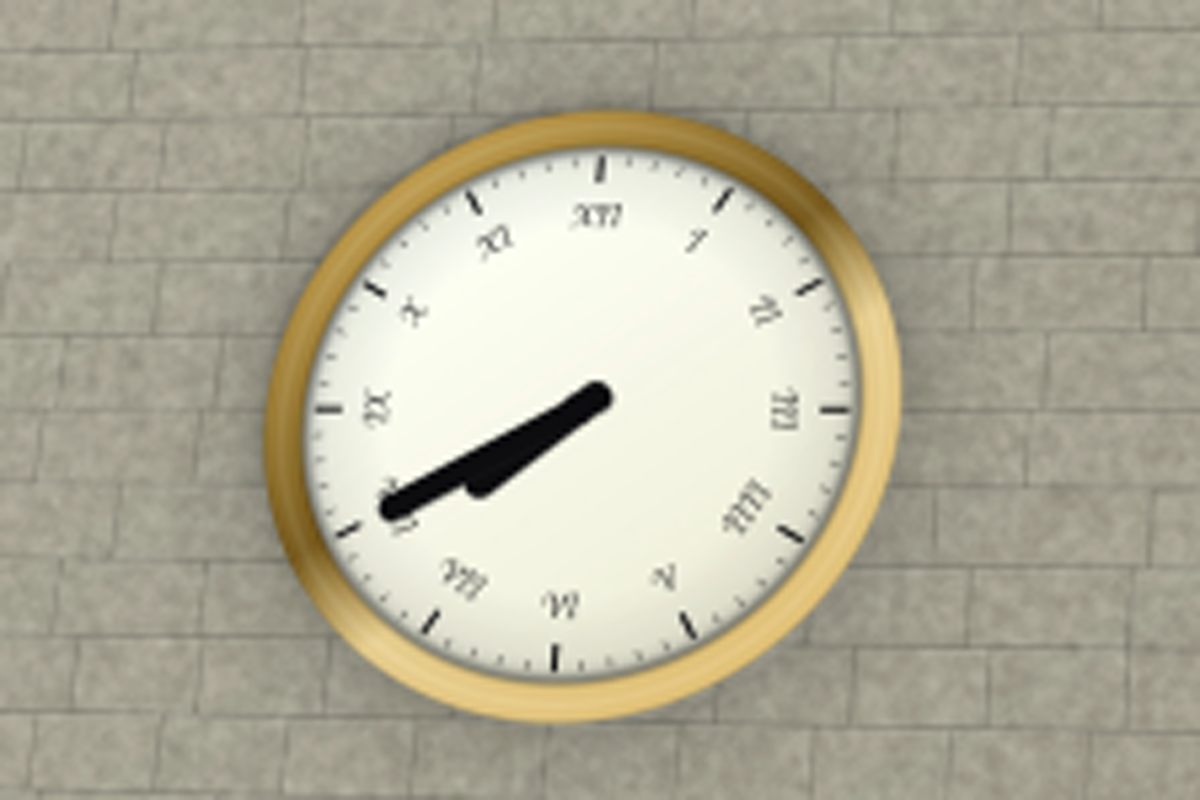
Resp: 7.40
